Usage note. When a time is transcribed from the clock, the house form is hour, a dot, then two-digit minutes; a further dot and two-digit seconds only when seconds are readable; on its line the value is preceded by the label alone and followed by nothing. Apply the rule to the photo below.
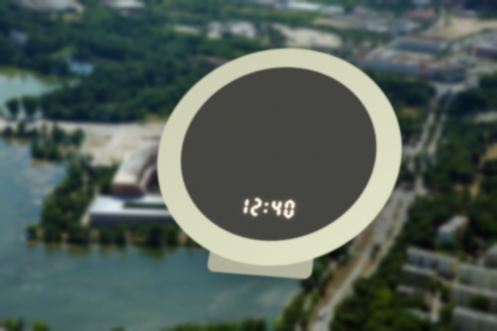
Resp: 12.40
